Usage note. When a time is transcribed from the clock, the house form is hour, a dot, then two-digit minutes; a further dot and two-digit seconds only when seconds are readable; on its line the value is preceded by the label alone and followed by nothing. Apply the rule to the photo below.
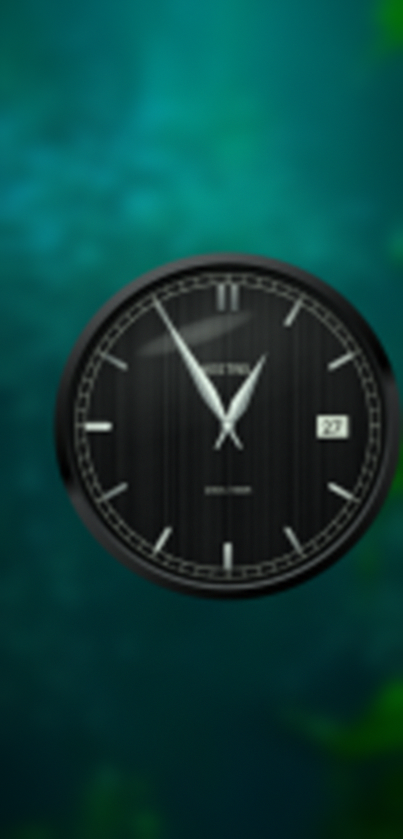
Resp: 12.55
